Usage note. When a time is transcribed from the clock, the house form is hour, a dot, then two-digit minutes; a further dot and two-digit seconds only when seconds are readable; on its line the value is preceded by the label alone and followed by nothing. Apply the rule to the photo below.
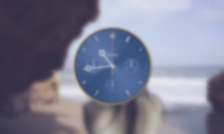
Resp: 10.44
